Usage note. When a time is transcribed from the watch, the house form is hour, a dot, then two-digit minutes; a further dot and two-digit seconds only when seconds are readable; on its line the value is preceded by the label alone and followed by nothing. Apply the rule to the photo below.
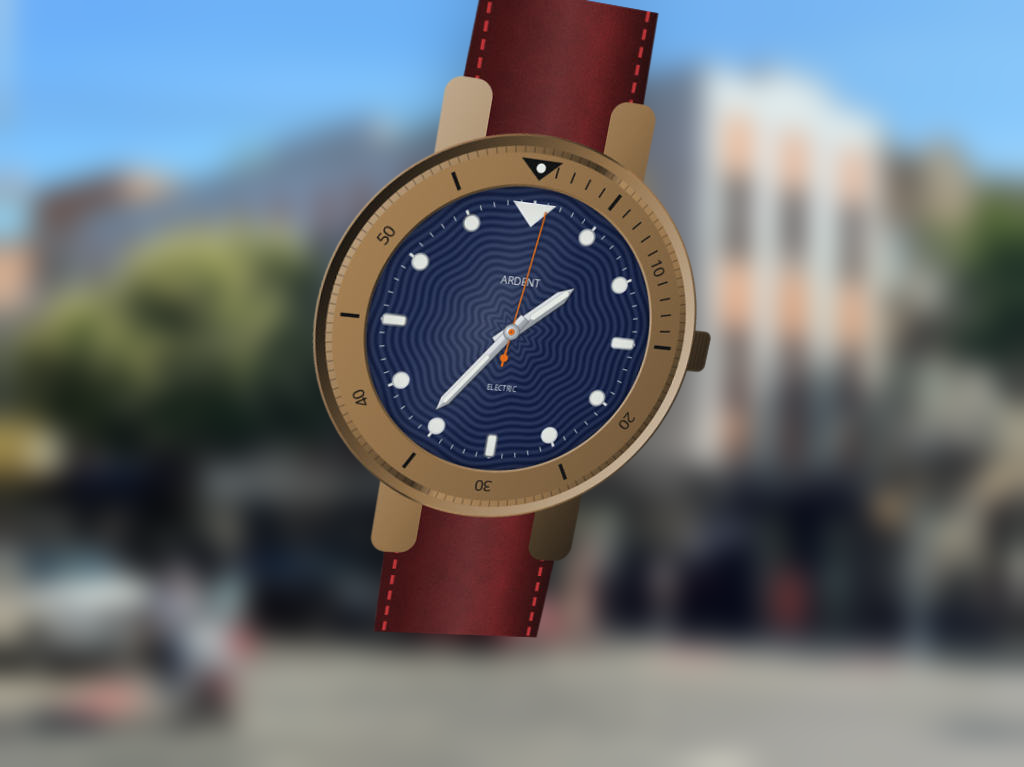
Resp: 1.36.01
